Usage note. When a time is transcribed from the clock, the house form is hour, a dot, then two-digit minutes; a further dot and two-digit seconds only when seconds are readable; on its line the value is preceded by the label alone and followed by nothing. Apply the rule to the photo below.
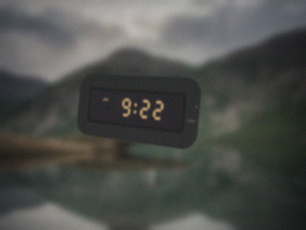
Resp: 9.22
